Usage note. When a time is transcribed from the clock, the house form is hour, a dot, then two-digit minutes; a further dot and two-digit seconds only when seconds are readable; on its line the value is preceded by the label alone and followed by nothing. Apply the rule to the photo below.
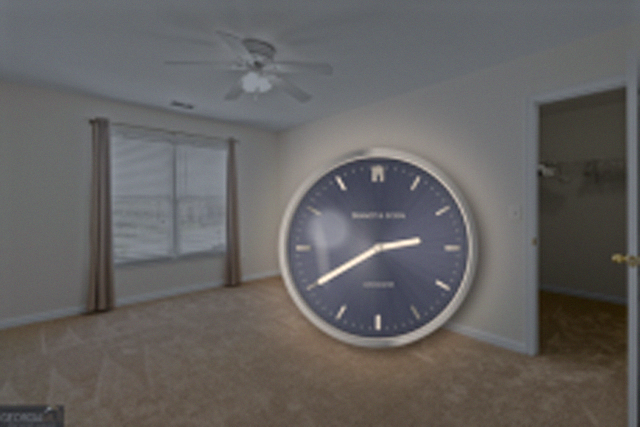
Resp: 2.40
